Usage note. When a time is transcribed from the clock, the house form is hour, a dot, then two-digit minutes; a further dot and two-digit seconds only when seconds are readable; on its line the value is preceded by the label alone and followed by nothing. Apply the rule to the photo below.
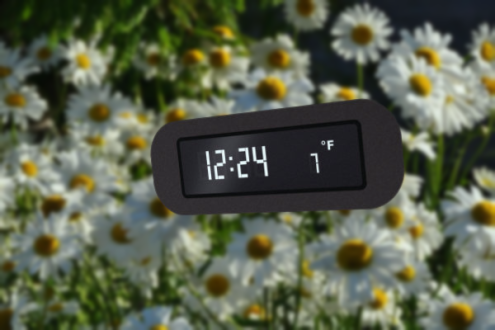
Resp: 12.24
